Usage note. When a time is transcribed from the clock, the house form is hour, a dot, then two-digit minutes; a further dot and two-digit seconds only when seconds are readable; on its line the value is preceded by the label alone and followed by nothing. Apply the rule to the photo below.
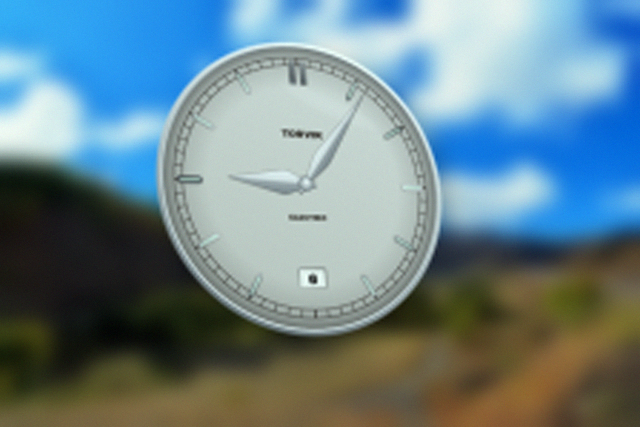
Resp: 9.06
